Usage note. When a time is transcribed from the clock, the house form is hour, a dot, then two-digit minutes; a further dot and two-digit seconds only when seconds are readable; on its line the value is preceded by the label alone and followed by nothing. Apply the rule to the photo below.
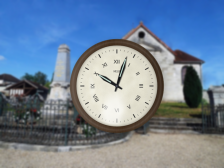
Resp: 10.03
